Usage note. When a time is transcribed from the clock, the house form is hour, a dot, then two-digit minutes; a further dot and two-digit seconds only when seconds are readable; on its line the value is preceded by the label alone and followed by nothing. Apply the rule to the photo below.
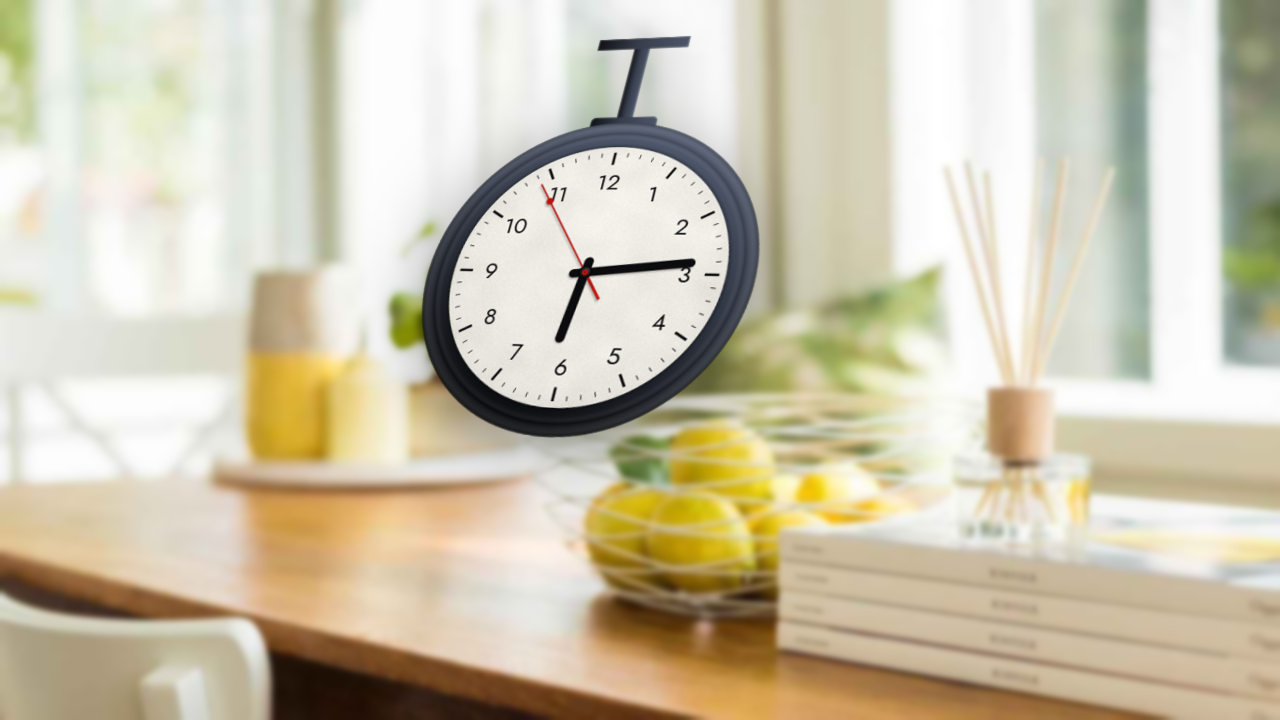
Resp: 6.13.54
